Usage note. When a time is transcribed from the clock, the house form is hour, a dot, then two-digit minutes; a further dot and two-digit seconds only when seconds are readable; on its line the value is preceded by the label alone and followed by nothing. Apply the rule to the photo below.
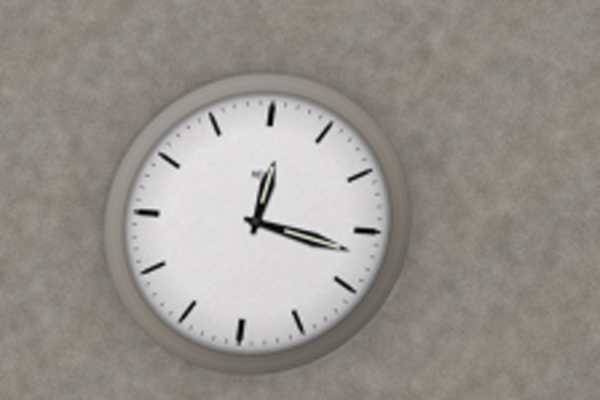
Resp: 12.17
